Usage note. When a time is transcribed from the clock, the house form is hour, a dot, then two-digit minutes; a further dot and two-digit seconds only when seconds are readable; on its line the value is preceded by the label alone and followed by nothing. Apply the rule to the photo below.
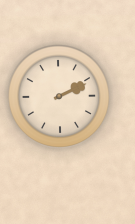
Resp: 2.11
